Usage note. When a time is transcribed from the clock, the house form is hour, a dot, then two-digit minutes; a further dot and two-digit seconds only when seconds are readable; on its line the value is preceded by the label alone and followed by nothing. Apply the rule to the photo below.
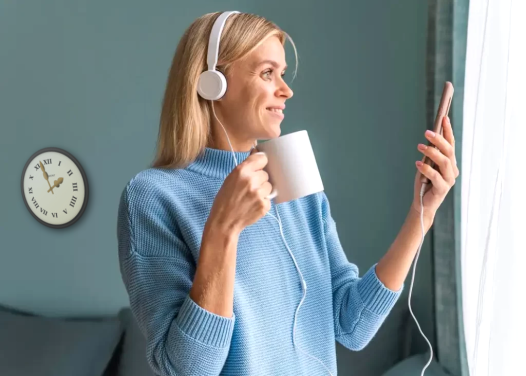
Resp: 1.57
